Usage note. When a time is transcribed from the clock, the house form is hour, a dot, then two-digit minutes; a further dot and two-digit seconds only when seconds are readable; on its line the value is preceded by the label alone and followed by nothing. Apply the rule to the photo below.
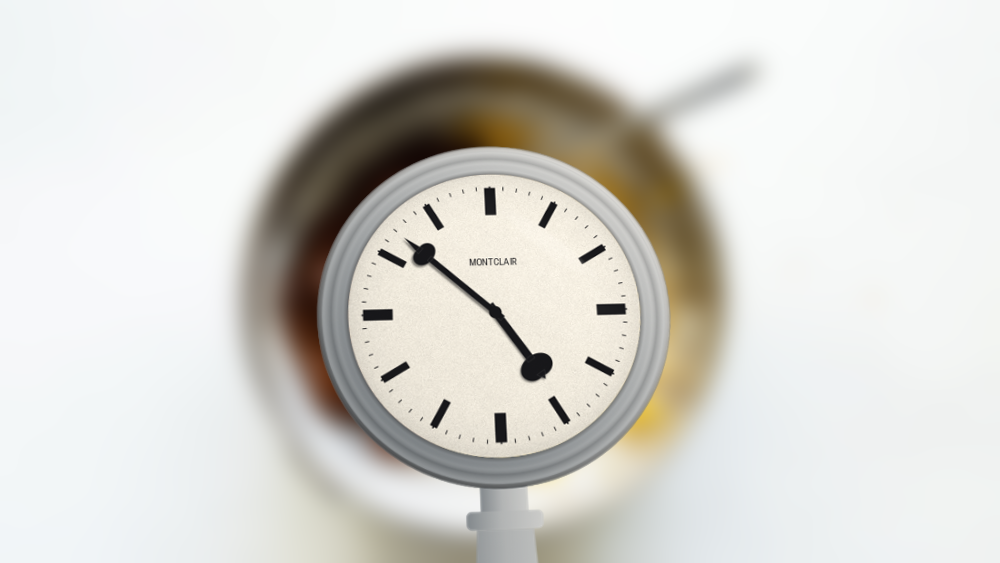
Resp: 4.52
